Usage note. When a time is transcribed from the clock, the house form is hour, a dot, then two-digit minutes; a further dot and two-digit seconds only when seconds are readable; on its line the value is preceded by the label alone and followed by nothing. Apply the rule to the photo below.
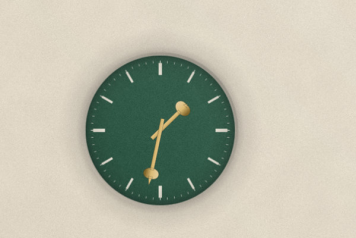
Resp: 1.32
